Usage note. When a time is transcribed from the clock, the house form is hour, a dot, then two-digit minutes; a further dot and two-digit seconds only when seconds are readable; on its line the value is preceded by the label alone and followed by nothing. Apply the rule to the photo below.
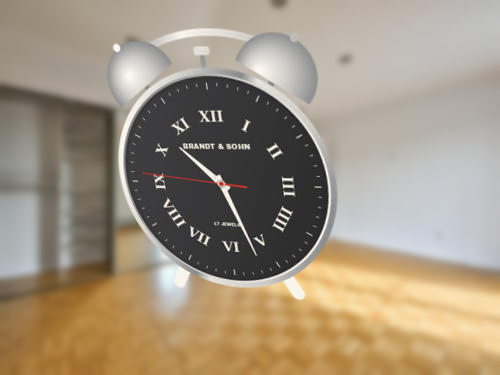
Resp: 10.26.46
